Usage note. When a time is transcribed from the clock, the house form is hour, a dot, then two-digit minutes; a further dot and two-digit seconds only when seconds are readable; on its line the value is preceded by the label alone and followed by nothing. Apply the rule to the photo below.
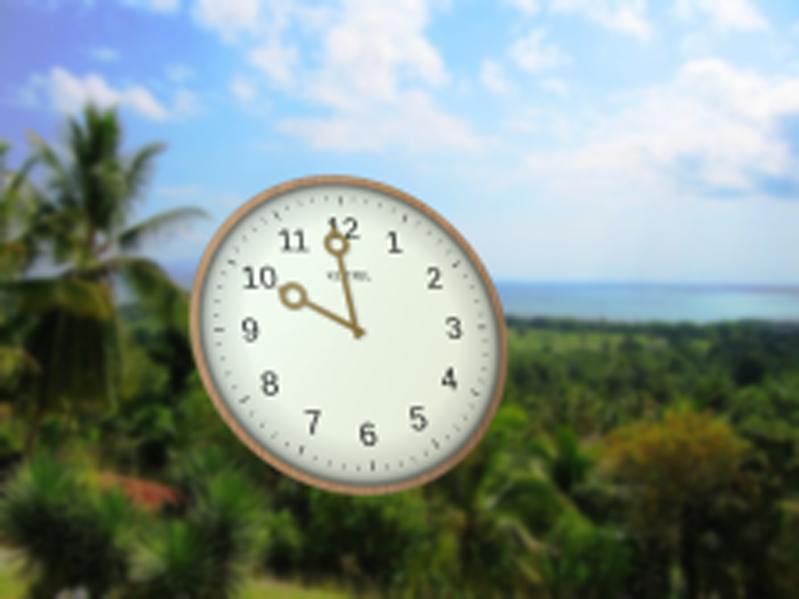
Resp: 9.59
